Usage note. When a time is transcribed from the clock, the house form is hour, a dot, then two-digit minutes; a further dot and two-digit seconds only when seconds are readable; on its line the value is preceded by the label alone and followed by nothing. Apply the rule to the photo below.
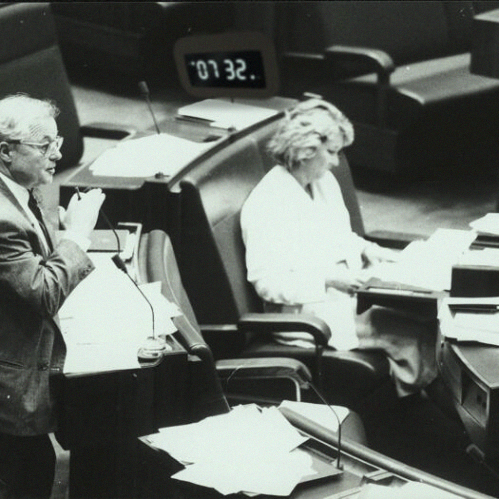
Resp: 7.32
